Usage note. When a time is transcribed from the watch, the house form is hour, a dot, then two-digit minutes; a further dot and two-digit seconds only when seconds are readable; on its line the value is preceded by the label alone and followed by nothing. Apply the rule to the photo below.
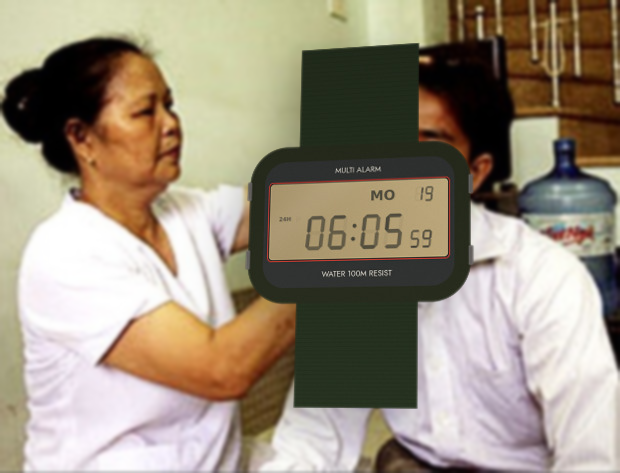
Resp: 6.05.59
